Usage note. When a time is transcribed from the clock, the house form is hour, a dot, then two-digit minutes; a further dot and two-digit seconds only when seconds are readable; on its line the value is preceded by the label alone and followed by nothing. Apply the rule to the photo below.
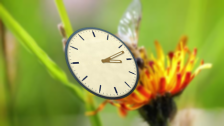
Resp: 3.12
